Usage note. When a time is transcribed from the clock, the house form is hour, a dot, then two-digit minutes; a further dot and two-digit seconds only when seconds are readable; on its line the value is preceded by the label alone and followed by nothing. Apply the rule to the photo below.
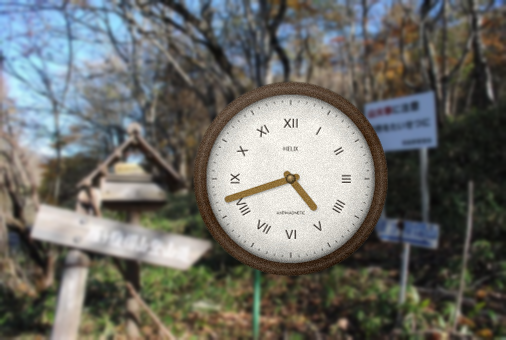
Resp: 4.42
